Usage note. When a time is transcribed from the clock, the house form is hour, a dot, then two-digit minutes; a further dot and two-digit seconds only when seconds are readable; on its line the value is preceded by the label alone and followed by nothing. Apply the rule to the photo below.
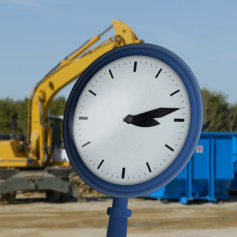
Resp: 3.13
